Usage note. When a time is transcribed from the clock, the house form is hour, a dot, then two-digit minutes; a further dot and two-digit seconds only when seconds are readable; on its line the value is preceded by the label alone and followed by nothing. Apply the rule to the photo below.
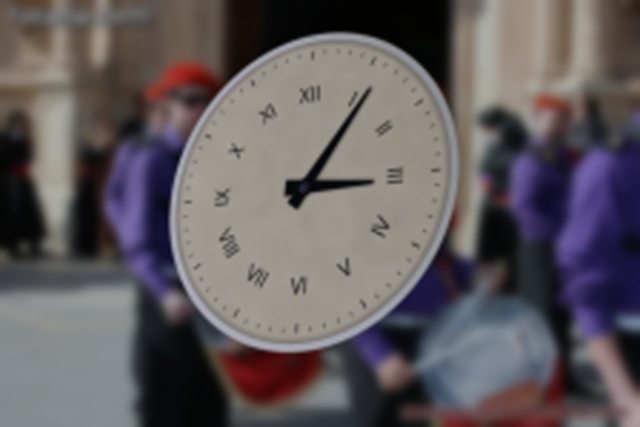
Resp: 3.06
